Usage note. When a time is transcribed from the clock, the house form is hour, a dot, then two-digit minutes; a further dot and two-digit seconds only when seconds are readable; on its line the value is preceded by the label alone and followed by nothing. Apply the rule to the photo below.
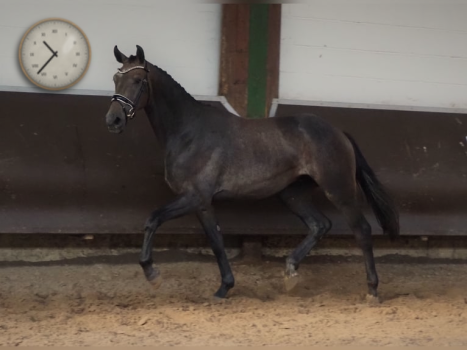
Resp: 10.37
